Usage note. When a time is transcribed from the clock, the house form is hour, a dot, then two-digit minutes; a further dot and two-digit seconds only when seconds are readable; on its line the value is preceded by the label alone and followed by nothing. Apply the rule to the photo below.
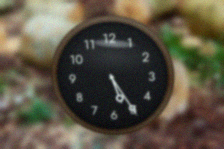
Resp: 5.25
